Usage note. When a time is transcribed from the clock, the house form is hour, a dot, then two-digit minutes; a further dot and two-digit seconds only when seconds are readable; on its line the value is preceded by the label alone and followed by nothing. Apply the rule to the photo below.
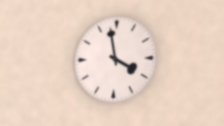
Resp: 3.58
